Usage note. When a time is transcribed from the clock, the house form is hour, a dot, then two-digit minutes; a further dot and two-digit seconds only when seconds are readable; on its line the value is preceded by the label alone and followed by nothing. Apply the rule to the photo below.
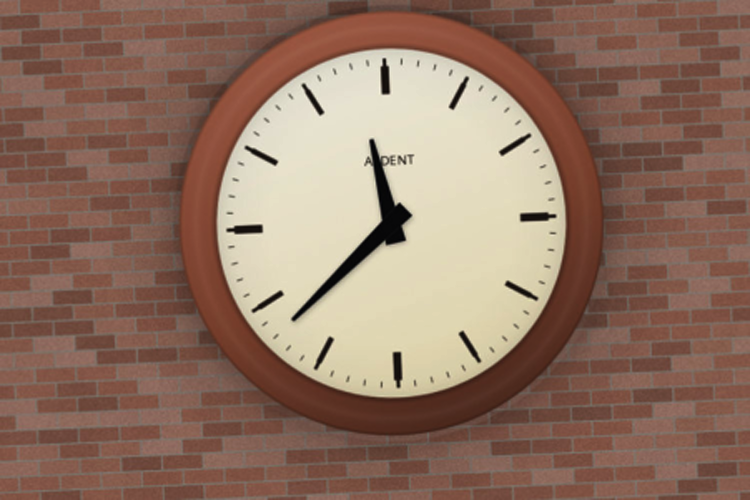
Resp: 11.38
